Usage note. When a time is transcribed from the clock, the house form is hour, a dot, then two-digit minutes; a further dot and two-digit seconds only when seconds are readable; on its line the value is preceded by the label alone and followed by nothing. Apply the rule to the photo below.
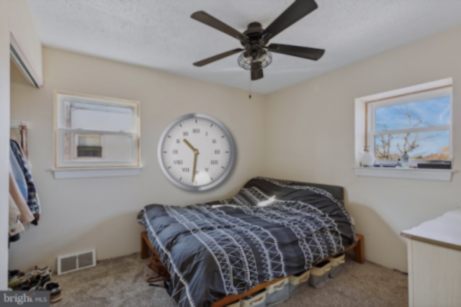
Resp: 10.31
